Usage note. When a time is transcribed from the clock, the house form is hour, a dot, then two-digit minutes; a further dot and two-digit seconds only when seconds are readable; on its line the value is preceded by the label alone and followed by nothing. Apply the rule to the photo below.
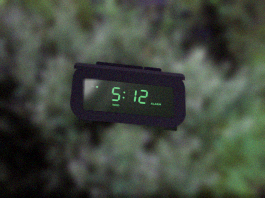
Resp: 5.12
